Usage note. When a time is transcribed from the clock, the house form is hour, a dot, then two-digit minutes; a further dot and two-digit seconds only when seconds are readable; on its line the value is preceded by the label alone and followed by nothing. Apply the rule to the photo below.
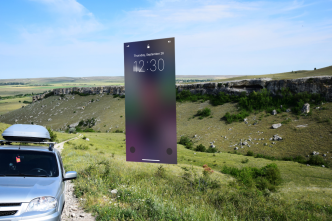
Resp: 12.30
